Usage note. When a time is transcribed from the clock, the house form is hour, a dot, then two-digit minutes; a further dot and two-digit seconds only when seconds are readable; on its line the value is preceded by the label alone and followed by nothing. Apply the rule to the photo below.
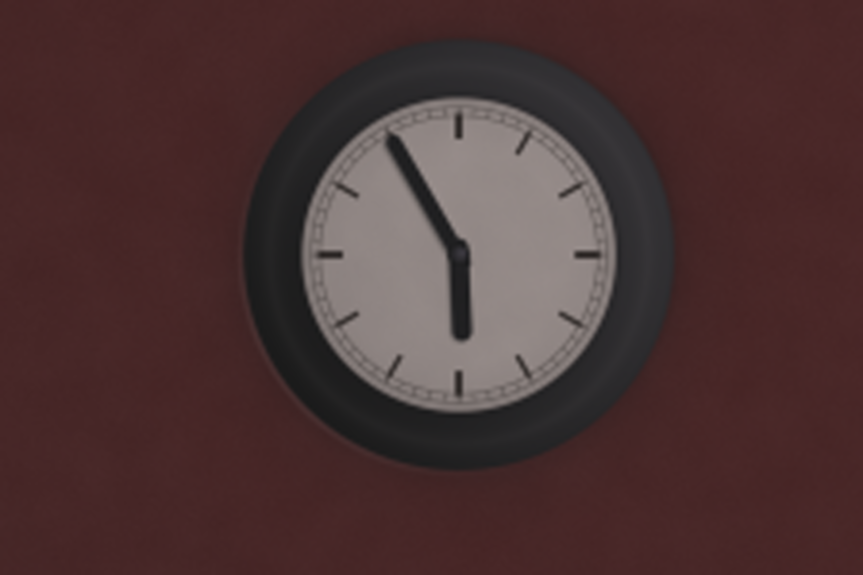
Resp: 5.55
